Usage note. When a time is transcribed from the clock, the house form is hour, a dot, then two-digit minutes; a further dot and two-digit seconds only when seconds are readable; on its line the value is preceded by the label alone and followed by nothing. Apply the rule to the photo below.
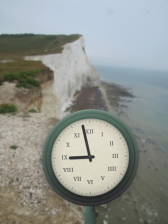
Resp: 8.58
